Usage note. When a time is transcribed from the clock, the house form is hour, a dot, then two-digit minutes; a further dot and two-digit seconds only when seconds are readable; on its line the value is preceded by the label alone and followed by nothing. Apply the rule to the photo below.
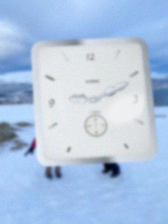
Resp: 9.11
